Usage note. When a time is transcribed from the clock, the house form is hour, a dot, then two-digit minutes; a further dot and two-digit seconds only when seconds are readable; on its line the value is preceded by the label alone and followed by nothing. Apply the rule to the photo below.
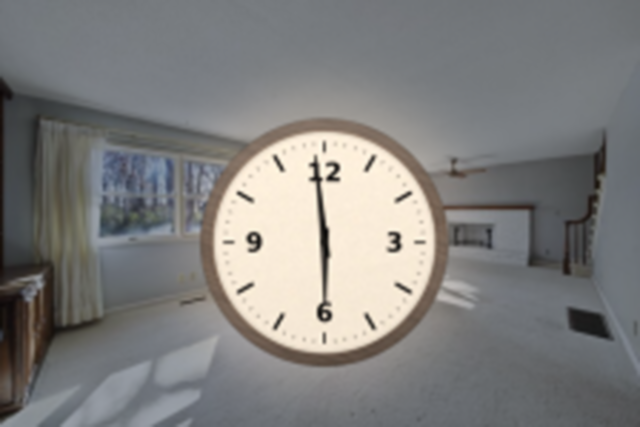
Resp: 5.59
